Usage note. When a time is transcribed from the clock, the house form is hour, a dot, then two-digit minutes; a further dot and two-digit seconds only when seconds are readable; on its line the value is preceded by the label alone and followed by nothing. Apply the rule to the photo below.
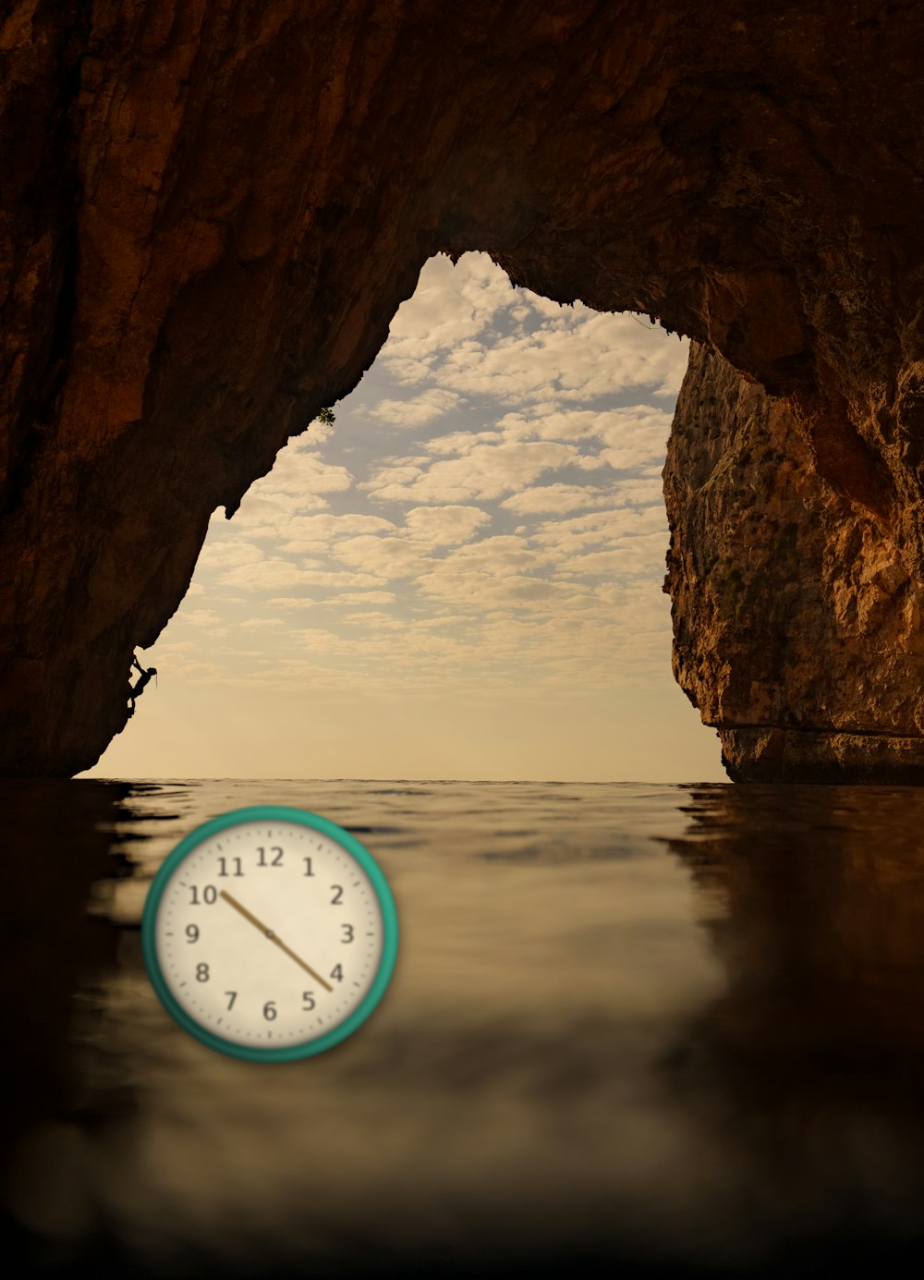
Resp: 10.22
